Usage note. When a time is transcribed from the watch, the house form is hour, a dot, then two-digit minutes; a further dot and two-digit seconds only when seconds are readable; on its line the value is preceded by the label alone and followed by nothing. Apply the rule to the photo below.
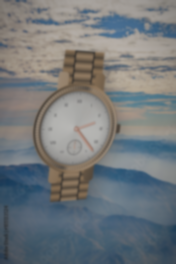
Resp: 2.23
